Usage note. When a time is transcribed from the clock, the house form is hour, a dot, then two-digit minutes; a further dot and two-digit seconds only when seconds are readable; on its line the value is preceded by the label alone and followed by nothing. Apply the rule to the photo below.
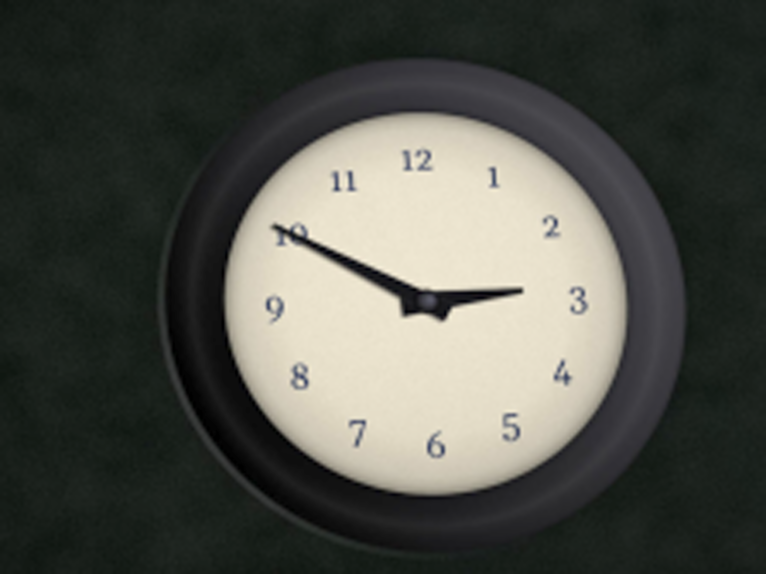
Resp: 2.50
